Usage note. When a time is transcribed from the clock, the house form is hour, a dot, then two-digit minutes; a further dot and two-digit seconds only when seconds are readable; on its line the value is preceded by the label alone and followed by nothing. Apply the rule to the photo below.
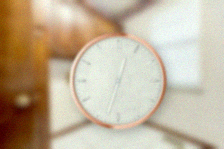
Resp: 12.33
